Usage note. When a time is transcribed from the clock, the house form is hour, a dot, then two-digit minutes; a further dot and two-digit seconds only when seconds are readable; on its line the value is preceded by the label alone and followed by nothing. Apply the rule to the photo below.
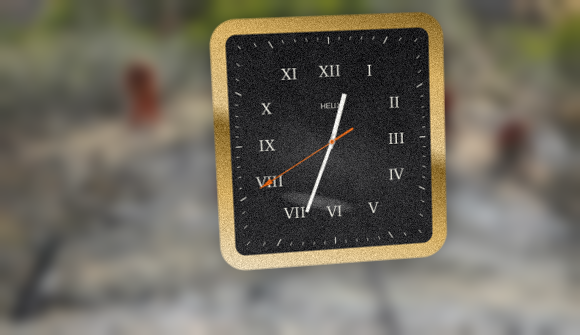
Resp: 12.33.40
